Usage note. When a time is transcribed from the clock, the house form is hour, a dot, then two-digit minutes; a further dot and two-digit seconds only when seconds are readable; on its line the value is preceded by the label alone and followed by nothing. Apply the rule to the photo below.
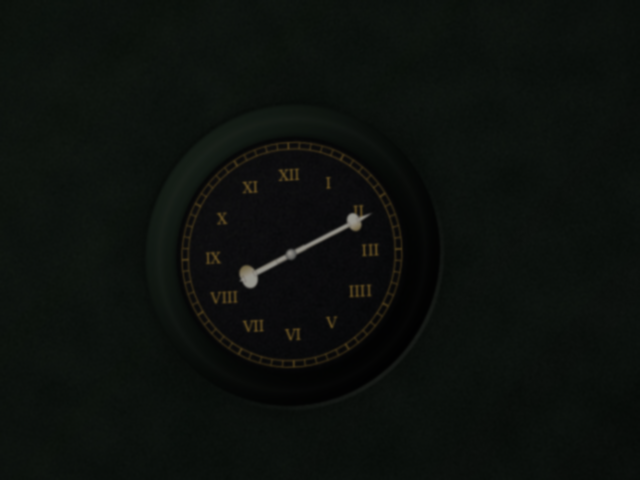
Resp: 8.11
